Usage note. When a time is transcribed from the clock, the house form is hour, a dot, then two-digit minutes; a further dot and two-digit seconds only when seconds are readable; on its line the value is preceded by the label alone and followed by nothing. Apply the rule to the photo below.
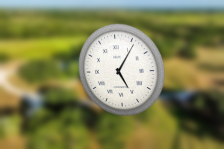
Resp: 5.06
